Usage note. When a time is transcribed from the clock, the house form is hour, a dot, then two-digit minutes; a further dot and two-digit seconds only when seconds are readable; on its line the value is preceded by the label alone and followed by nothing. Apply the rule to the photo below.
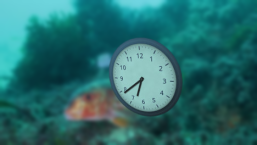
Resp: 6.39
